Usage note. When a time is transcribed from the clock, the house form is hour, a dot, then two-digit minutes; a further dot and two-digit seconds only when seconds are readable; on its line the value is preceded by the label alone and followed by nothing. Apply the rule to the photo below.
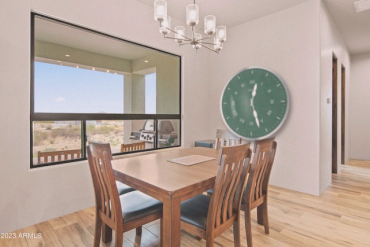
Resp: 12.27
